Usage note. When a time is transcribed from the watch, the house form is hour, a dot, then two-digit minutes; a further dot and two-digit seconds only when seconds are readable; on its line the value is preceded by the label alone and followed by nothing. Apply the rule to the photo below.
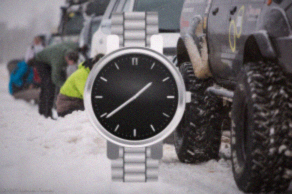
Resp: 1.39
